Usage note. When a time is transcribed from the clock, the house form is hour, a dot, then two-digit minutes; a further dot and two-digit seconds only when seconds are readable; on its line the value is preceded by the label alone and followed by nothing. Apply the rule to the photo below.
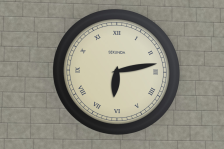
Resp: 6.13
